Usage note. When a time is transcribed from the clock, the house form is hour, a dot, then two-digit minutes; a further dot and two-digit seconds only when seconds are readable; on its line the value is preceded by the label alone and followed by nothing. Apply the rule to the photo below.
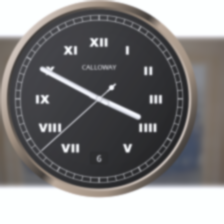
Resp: 3.49.38
